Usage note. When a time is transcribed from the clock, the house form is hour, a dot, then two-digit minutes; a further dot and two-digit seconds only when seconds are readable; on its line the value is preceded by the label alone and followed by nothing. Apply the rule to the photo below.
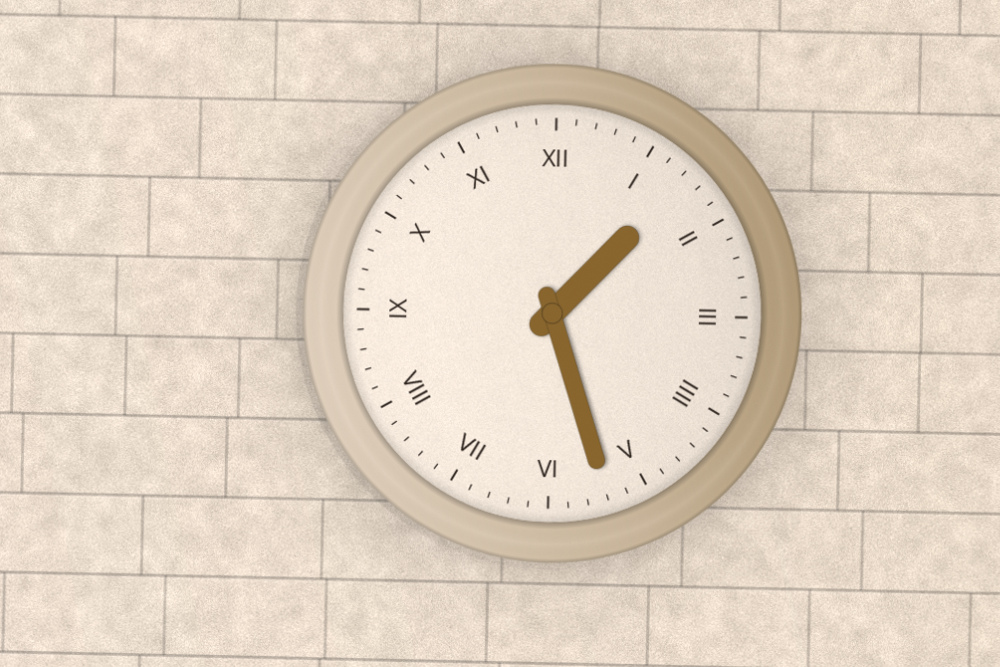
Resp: 1.27
